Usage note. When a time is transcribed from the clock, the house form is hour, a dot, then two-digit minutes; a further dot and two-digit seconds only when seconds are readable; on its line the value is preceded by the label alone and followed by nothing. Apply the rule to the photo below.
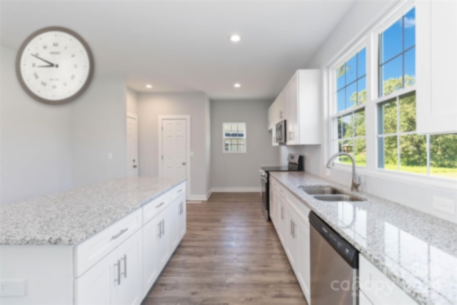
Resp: 8.49
